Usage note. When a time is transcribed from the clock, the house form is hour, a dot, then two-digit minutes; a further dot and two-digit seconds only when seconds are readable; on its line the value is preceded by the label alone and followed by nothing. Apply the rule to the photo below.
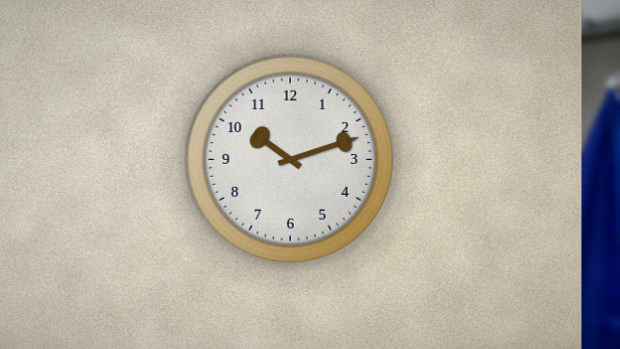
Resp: 10.12
